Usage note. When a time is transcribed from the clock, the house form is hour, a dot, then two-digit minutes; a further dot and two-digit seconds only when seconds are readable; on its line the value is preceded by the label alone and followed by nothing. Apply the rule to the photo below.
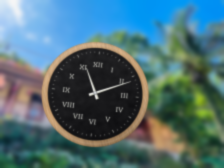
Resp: 11.11
